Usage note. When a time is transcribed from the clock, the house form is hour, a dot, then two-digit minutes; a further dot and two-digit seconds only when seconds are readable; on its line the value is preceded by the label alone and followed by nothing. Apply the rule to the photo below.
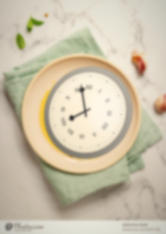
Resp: 7.57
